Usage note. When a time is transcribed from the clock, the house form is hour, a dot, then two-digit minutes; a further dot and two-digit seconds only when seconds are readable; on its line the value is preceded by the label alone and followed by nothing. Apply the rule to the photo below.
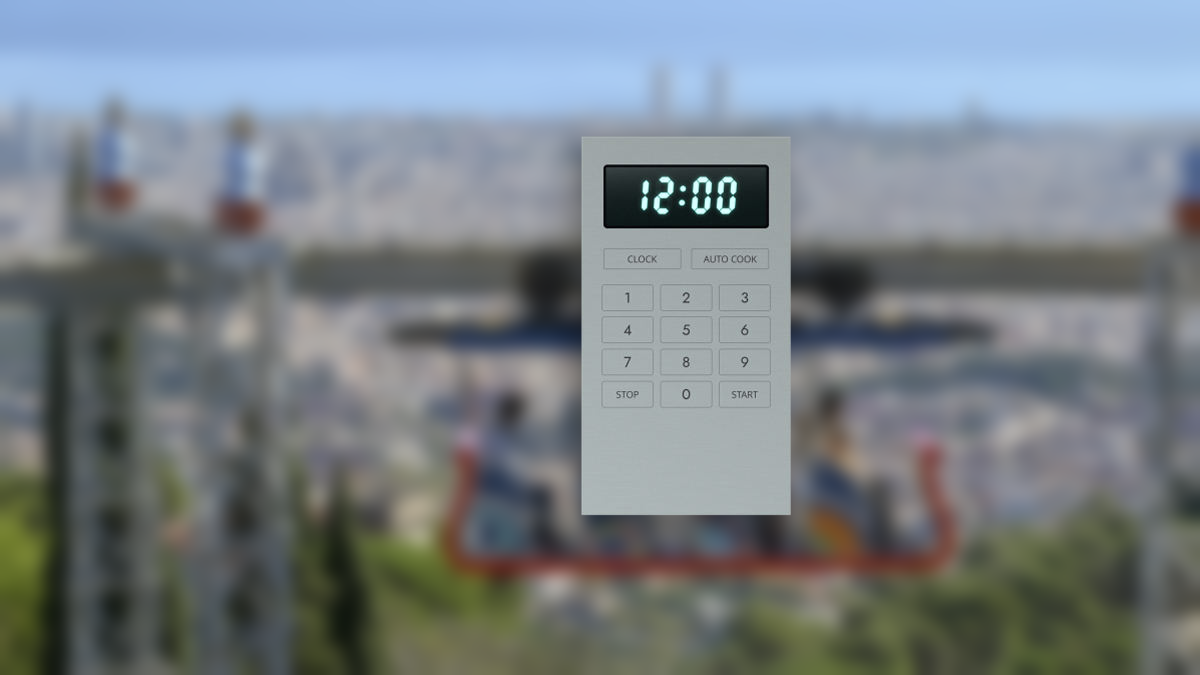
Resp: 12.00
